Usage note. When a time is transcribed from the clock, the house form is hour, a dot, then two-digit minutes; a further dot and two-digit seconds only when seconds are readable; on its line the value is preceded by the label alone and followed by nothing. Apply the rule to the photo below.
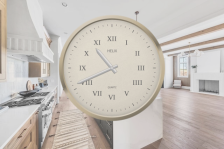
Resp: 10.41
